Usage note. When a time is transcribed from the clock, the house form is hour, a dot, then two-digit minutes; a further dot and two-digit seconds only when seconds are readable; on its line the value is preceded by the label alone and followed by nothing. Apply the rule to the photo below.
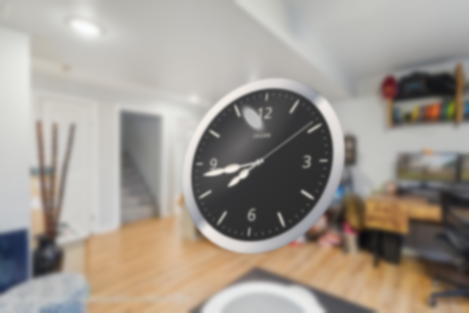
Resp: 7.43.09
